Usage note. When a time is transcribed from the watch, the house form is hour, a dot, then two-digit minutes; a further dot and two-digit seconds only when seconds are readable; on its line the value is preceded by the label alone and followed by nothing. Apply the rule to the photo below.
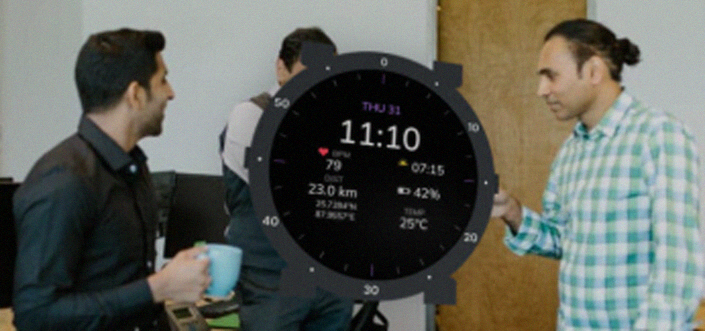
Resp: 11.10
